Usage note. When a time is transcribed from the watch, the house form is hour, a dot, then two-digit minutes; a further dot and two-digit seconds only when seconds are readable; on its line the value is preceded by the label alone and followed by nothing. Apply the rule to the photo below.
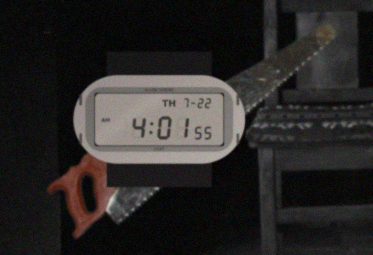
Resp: 4.01.55
